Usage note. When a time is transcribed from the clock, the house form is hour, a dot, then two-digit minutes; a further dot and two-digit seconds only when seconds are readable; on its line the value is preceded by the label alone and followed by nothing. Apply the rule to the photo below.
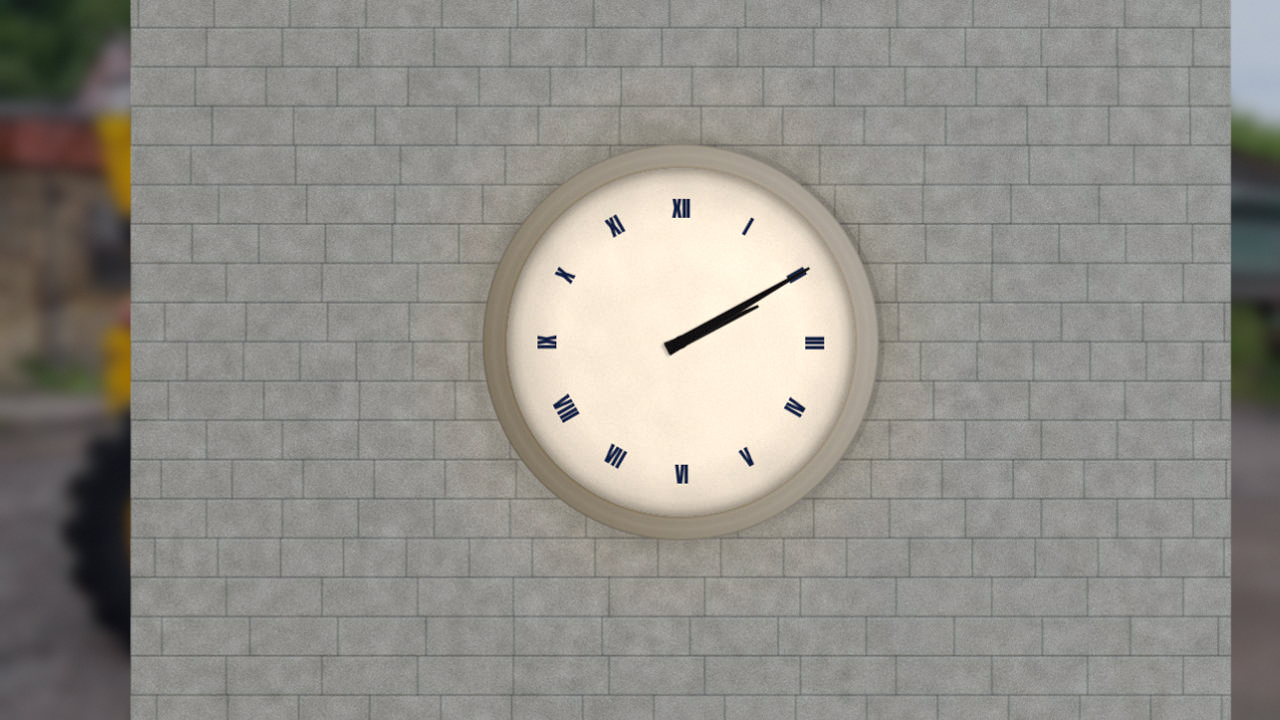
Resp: 2.10
